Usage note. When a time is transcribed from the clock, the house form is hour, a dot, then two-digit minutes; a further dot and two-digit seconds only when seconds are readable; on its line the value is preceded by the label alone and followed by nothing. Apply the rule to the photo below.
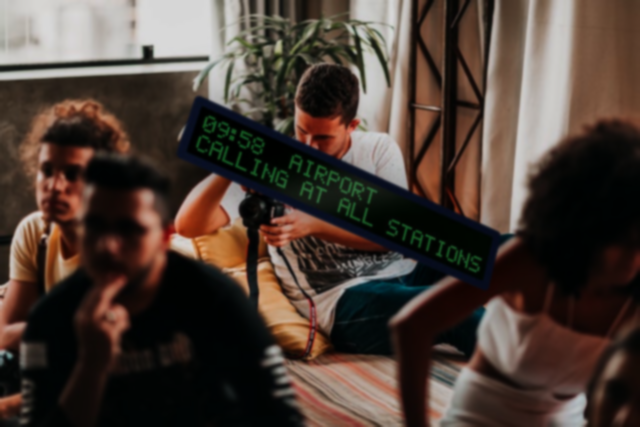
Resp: 9.58
